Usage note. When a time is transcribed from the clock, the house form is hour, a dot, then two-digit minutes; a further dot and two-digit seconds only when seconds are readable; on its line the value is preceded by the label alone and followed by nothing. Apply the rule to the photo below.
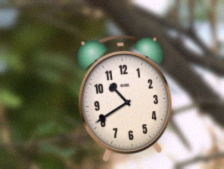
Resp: 10.41
